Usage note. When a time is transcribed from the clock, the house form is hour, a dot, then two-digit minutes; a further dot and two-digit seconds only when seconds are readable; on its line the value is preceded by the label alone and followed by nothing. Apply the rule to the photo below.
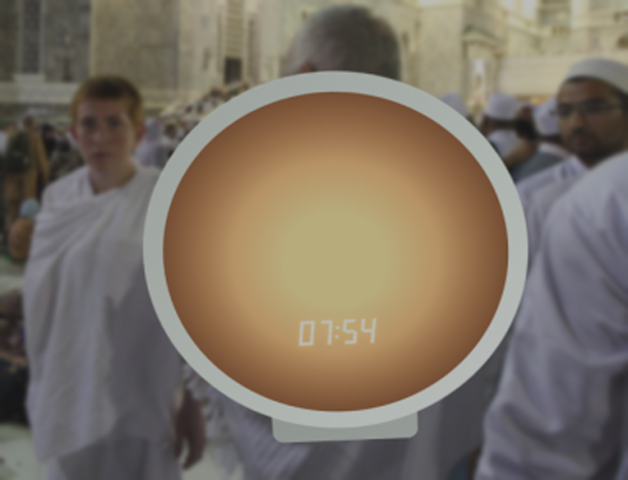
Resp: 7.54
